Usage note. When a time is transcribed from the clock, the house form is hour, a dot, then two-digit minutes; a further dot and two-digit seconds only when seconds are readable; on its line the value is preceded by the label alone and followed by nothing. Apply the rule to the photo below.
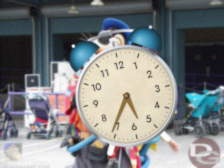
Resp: 5.36
